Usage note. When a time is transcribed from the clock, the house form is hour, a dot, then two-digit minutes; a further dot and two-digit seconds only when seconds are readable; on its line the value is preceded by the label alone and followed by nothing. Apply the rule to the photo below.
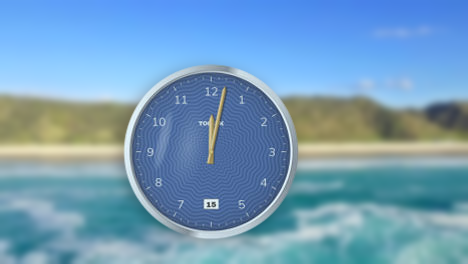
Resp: 12.02
